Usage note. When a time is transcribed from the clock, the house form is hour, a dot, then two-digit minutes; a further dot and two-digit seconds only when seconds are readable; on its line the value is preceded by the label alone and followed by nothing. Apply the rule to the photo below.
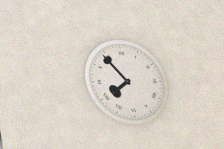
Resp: 7.54
